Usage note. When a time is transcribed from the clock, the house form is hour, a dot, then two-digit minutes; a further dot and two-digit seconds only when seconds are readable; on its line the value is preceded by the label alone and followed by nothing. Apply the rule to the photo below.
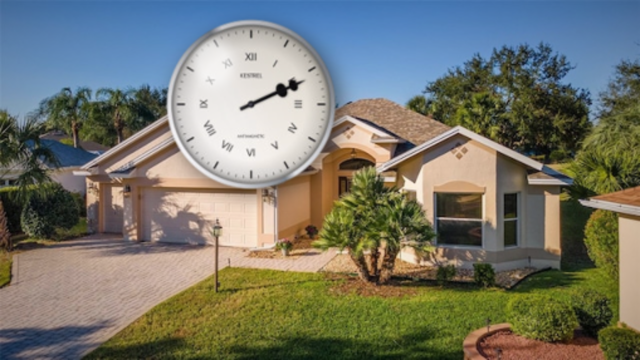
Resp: 2.11
